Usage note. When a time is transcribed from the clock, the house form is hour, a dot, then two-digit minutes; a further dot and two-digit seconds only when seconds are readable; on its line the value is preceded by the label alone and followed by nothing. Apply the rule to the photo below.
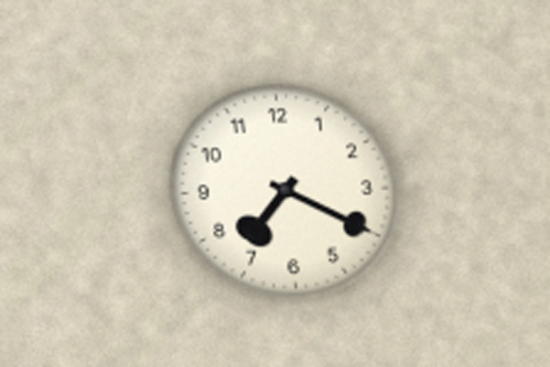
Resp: 7.20
